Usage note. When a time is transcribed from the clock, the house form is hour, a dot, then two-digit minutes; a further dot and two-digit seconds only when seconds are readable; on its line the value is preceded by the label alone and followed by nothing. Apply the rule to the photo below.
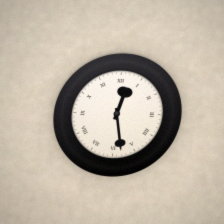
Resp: 12.28
